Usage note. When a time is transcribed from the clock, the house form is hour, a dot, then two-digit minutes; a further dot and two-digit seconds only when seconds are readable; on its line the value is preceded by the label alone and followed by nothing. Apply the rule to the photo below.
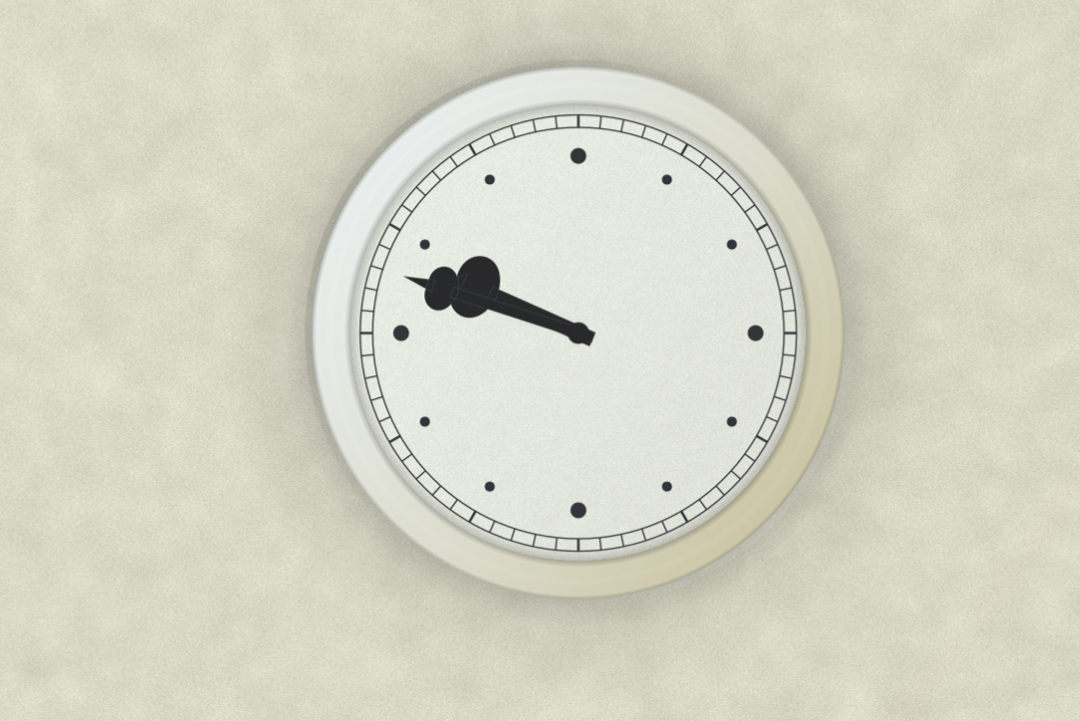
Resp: 9.48
